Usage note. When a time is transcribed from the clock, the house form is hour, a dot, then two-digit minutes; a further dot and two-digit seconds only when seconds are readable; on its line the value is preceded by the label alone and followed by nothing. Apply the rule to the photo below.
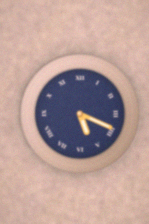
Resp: 5.19
